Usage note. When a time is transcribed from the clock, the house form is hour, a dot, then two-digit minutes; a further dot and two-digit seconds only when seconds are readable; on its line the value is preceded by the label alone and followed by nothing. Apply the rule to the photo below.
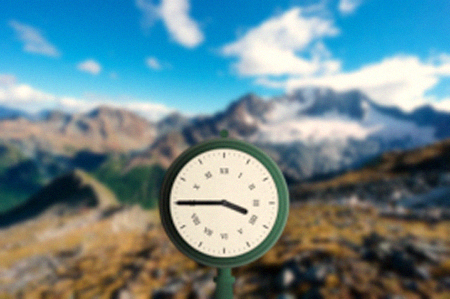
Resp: 3.45
